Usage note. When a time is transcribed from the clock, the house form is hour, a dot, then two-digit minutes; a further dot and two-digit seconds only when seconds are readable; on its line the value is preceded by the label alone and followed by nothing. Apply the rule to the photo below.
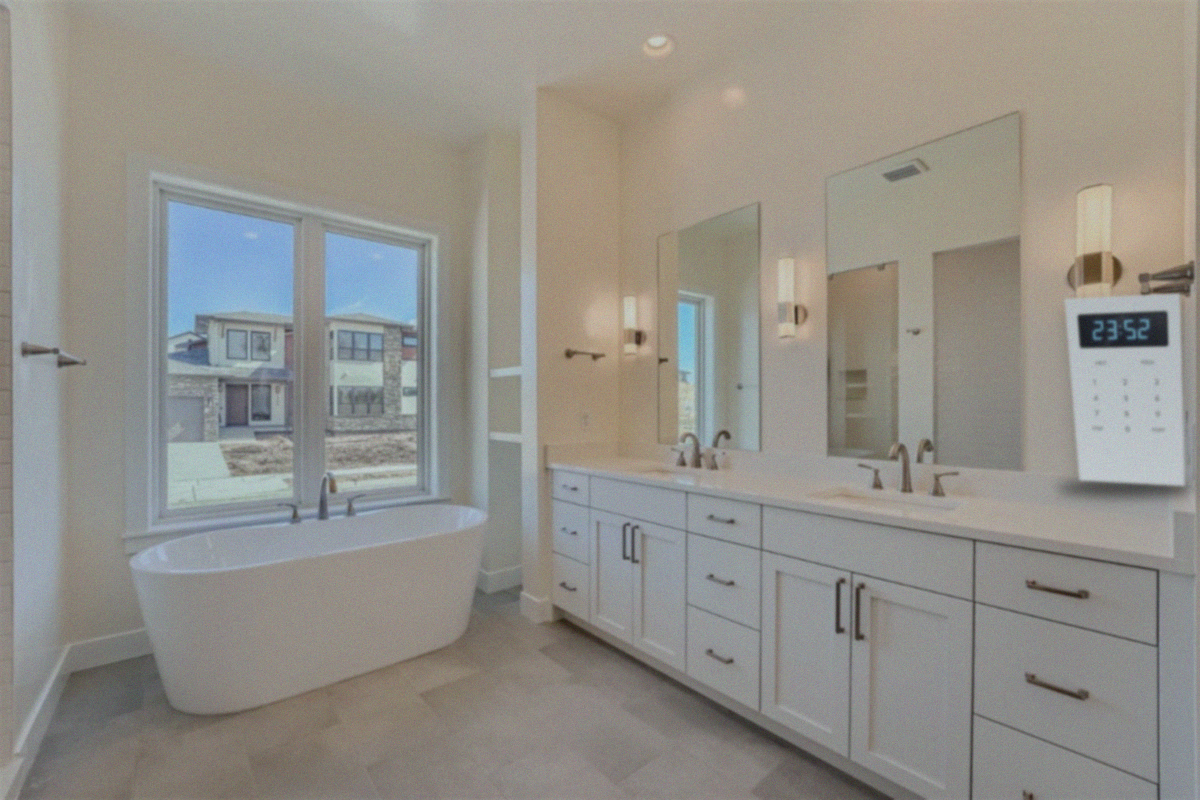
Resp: 23.52
